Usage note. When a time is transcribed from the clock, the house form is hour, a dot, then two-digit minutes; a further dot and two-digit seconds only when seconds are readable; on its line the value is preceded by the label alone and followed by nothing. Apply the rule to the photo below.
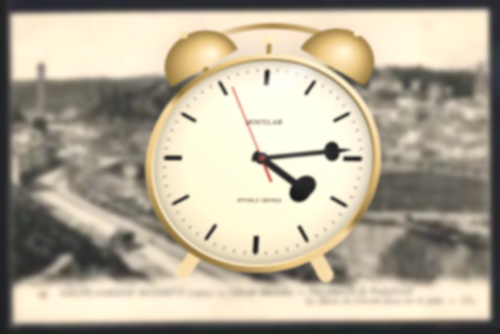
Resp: 4.13.56
